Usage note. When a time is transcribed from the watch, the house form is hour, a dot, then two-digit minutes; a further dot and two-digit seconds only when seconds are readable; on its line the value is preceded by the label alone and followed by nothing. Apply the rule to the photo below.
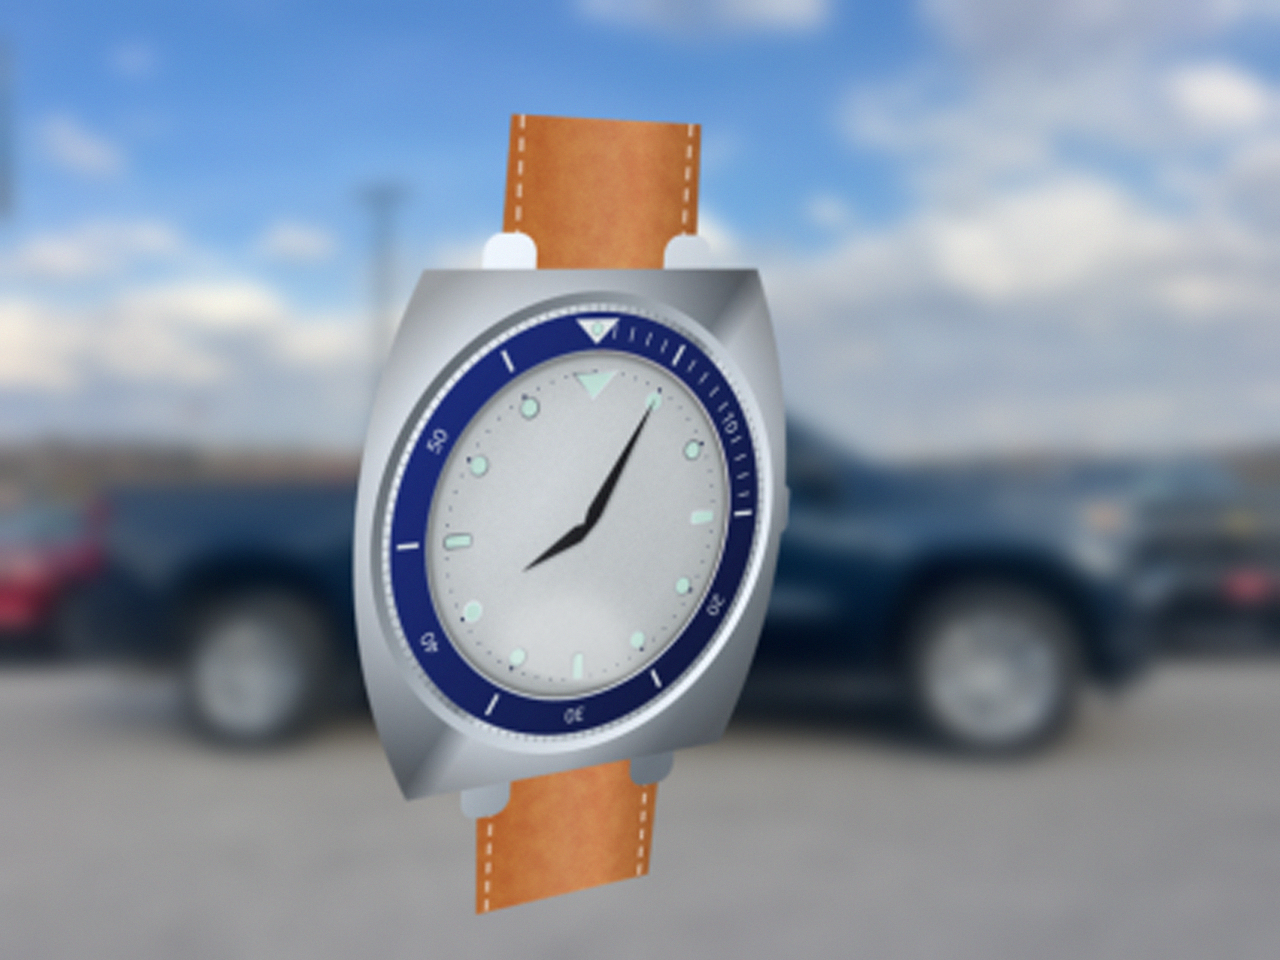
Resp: 8.05
